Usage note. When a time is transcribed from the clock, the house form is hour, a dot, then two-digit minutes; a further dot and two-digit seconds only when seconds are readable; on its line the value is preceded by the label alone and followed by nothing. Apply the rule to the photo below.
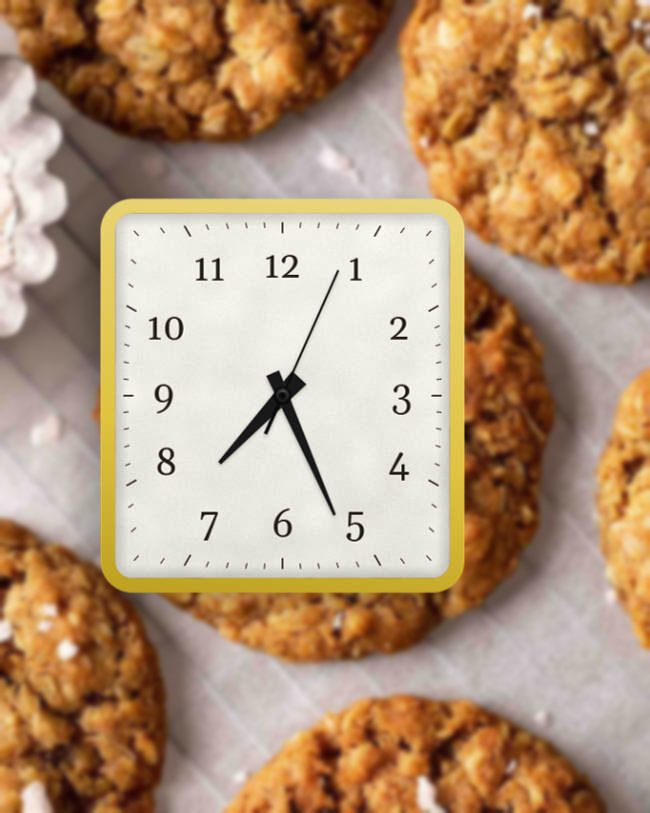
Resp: 7.26.04
